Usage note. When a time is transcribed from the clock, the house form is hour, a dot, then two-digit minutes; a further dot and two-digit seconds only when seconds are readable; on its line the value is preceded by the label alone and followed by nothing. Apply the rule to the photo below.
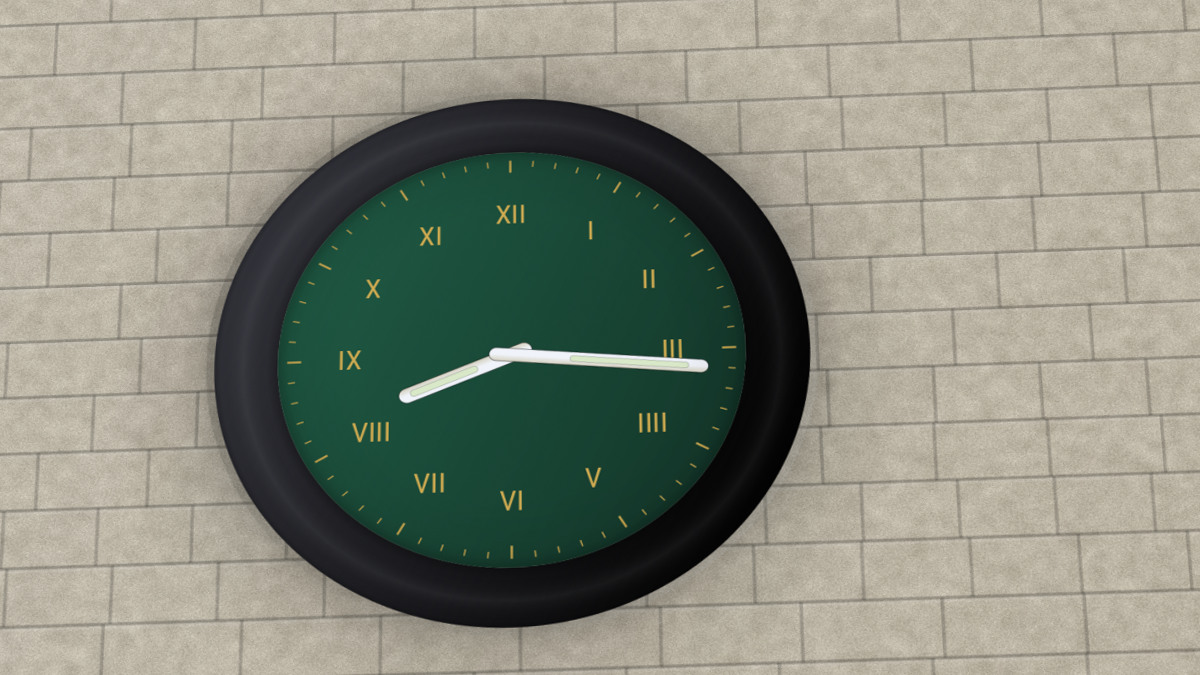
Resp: 8.16
